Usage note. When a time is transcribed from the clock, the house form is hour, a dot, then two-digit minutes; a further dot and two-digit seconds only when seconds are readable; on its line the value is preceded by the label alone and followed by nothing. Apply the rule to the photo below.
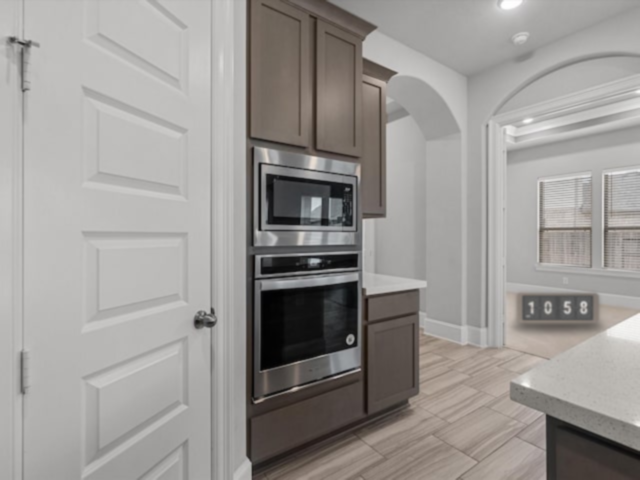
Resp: 10.58
